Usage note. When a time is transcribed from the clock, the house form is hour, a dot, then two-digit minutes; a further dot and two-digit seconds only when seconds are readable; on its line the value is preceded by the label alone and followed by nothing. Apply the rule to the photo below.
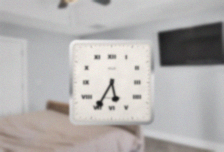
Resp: 5.35
